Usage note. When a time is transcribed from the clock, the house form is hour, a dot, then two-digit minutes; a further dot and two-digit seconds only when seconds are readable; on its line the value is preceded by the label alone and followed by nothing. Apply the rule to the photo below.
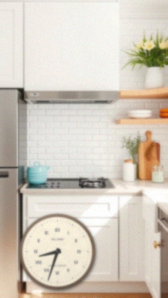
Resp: 8.33
